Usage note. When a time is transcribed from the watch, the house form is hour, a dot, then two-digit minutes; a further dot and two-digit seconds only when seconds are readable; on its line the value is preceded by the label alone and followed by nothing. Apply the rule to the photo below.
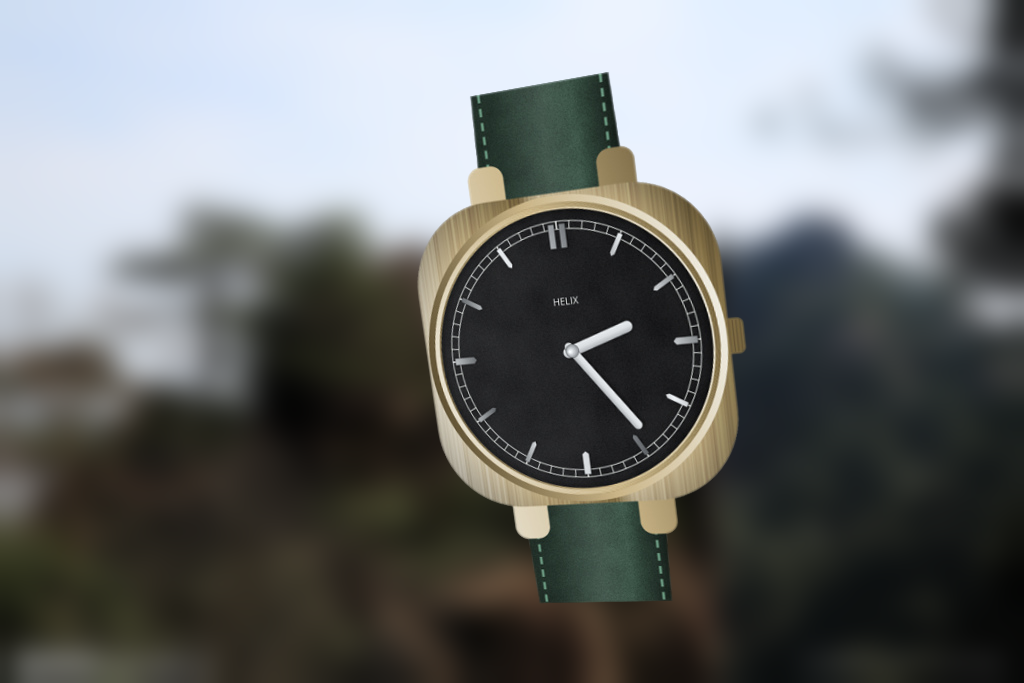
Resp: 2.24
